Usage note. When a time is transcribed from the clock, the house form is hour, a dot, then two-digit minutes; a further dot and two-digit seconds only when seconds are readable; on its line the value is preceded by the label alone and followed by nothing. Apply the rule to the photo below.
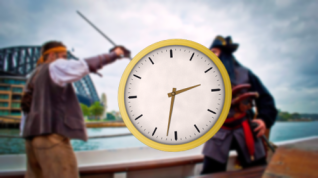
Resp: 2.32
